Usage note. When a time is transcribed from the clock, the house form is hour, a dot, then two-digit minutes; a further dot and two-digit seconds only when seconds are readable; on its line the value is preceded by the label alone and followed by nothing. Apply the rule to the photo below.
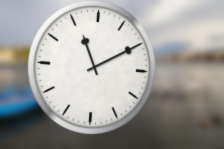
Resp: 11.10
